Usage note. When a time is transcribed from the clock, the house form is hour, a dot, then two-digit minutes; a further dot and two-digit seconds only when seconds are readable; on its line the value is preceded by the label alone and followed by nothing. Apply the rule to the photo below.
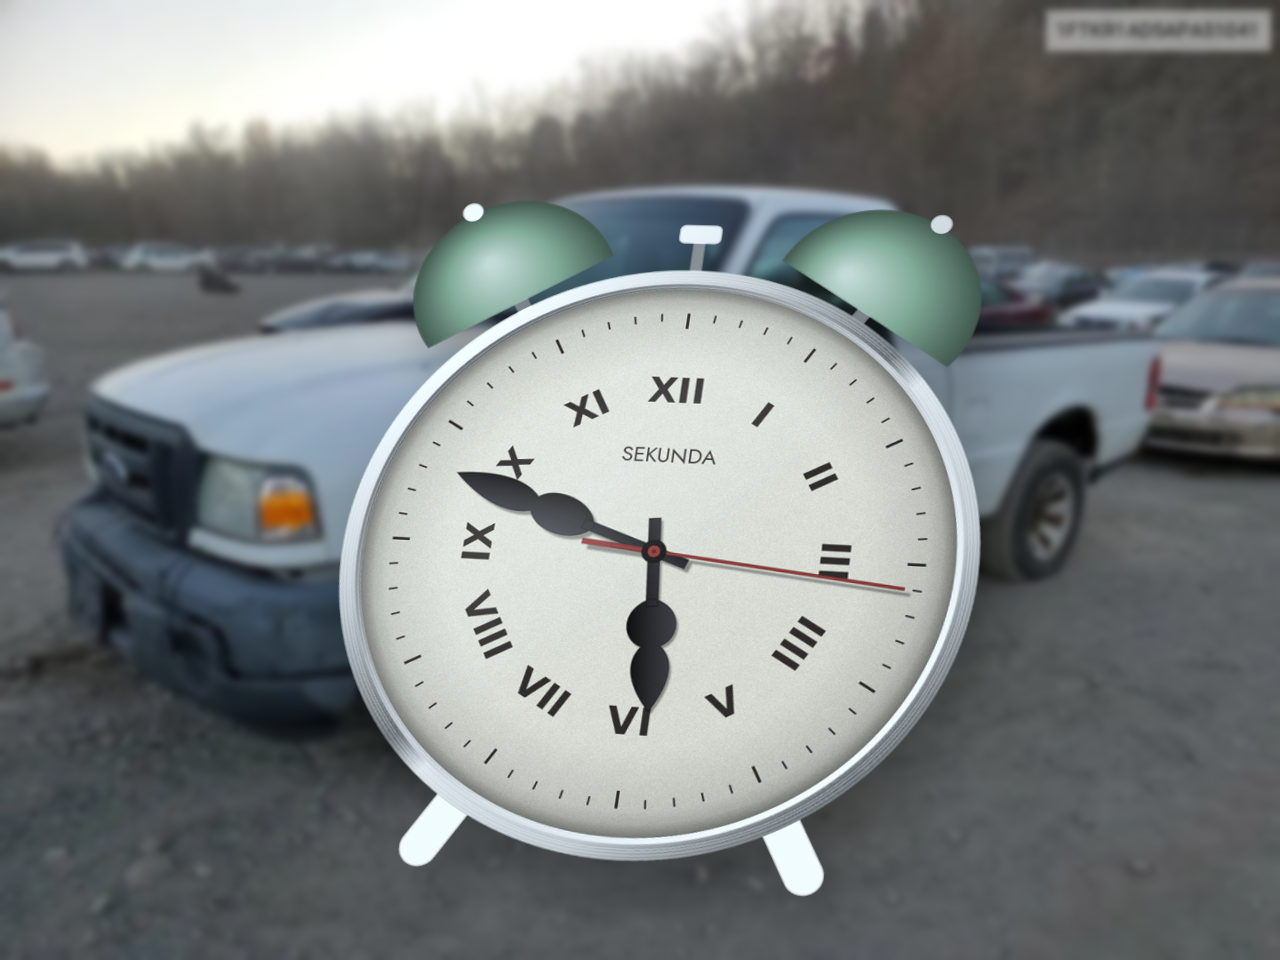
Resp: 5.48.16
